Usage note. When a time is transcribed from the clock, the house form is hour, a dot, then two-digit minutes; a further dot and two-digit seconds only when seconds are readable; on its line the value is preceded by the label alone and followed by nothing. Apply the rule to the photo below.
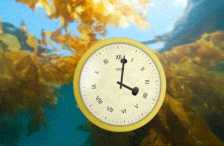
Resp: 4.02
